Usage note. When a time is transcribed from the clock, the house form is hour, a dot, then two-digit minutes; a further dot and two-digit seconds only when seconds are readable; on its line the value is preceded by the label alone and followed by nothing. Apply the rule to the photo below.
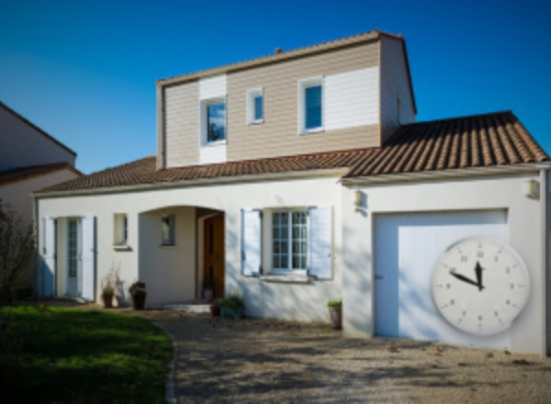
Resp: 11.49
